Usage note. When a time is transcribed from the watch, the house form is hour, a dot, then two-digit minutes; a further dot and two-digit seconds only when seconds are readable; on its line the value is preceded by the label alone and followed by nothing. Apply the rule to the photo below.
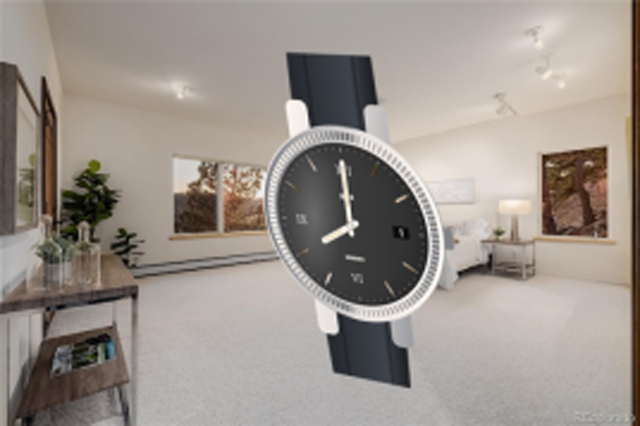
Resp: 8.00
